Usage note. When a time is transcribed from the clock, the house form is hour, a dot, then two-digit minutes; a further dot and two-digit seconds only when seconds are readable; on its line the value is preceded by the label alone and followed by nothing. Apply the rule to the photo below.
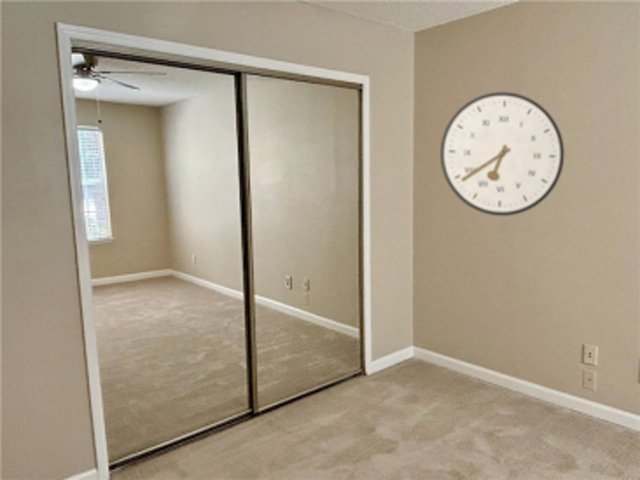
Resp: 6.39
